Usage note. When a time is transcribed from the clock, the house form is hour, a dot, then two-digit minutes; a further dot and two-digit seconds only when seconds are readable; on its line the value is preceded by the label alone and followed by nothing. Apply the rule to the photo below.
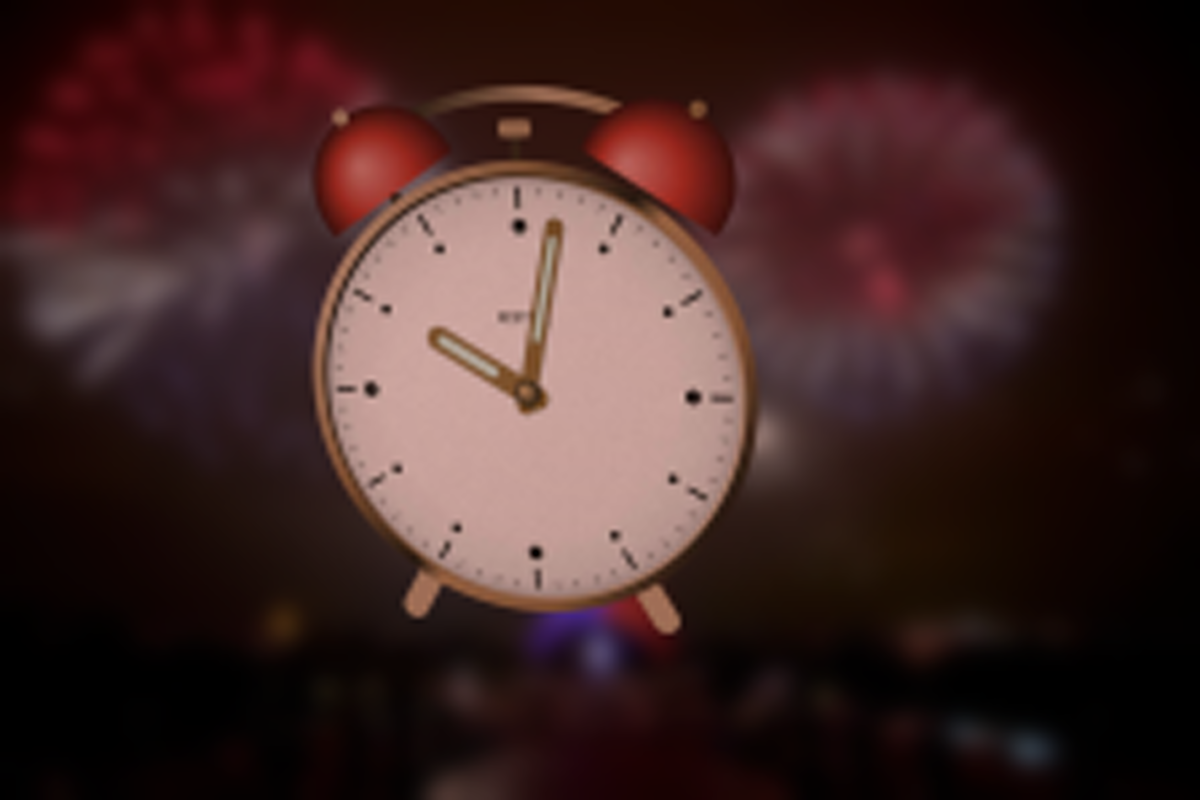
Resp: 10.02
